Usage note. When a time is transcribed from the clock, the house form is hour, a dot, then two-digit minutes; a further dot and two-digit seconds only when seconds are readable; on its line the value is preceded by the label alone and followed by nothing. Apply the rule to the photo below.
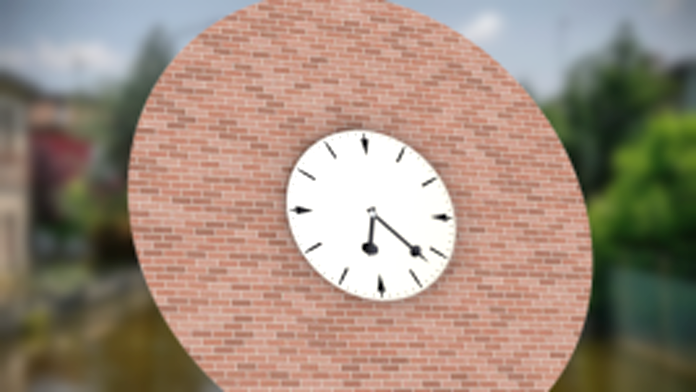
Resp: 6.22
